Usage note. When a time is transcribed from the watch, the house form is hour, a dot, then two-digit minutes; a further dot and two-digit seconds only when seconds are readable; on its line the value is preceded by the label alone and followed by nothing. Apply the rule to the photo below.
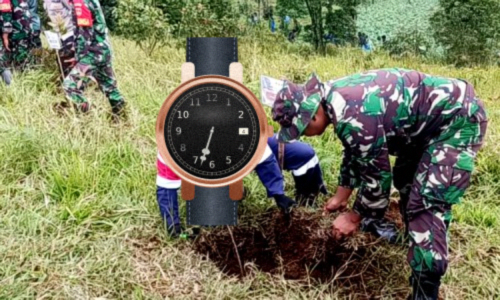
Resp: 6.33
